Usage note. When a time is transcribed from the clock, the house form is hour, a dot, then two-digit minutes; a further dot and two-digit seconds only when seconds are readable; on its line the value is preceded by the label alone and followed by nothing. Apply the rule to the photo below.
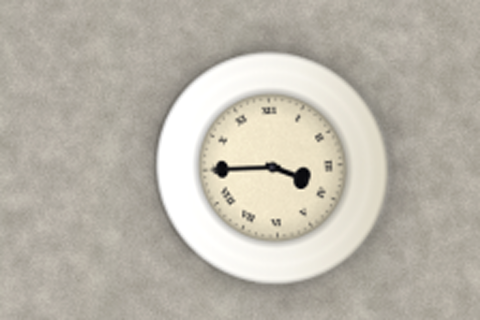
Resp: 3.45
